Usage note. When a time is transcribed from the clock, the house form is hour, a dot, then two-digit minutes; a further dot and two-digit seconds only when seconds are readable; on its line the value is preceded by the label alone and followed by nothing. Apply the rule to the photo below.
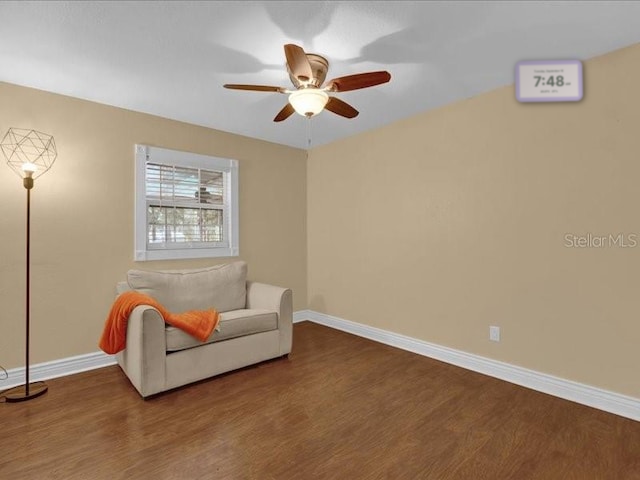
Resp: 7.48
